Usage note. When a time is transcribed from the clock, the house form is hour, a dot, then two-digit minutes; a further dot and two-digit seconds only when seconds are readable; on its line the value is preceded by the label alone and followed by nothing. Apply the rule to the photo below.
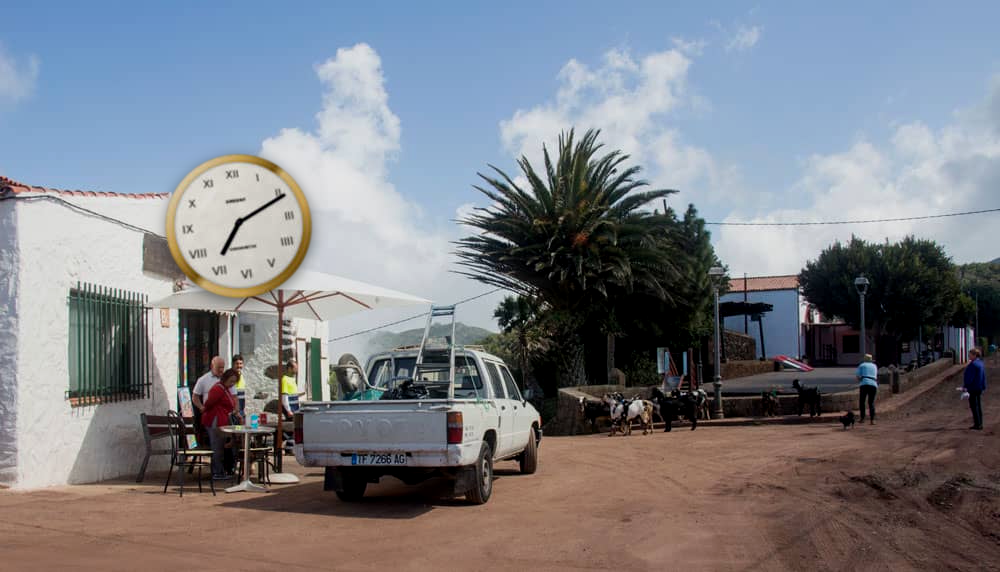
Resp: 7.11
